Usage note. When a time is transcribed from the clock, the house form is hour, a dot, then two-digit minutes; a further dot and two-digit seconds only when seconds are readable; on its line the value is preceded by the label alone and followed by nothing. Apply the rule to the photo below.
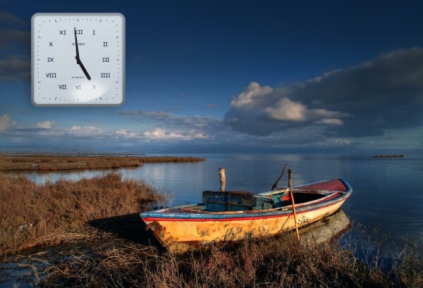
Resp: 4.59
